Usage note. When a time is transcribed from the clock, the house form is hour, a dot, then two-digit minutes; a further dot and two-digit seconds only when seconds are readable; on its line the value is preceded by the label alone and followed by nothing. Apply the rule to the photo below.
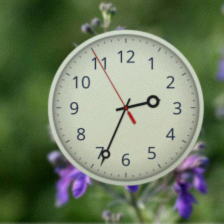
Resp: 2.33.55
